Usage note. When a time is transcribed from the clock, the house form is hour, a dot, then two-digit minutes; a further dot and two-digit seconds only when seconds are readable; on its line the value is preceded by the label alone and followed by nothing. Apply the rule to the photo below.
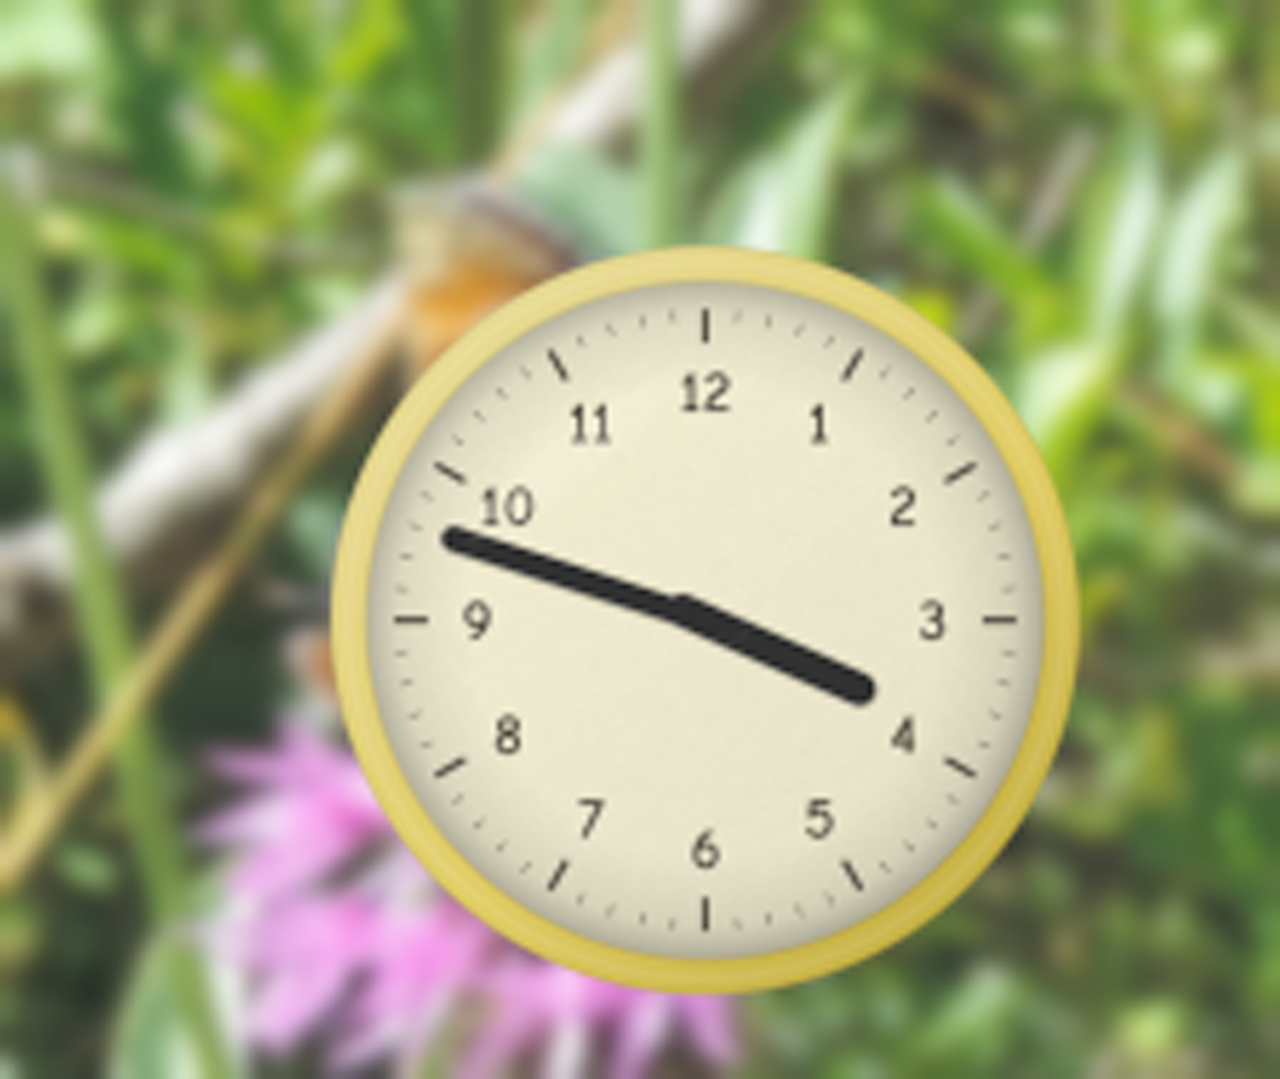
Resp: 3.48
